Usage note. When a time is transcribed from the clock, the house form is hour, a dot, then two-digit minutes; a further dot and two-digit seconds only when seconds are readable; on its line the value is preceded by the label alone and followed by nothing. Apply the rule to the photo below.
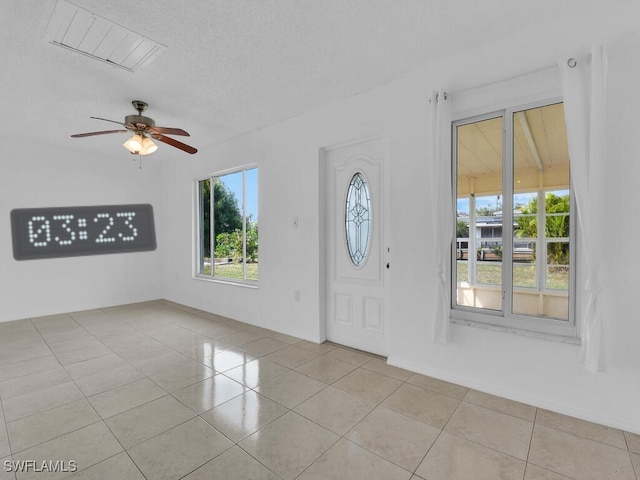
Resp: 3.23
